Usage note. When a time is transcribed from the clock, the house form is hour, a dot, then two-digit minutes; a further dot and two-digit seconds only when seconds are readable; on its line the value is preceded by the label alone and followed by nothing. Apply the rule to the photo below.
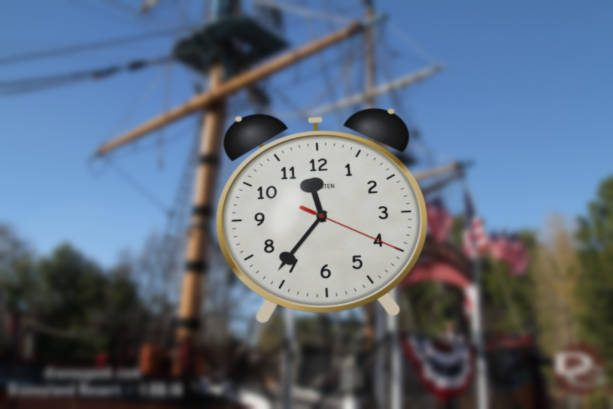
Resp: 11.36.20
